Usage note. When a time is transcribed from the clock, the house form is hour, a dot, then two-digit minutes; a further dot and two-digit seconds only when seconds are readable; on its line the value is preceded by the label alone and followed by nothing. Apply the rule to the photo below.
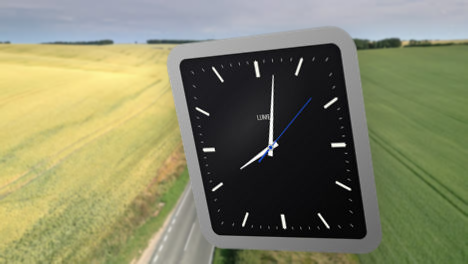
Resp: 8.02.08
